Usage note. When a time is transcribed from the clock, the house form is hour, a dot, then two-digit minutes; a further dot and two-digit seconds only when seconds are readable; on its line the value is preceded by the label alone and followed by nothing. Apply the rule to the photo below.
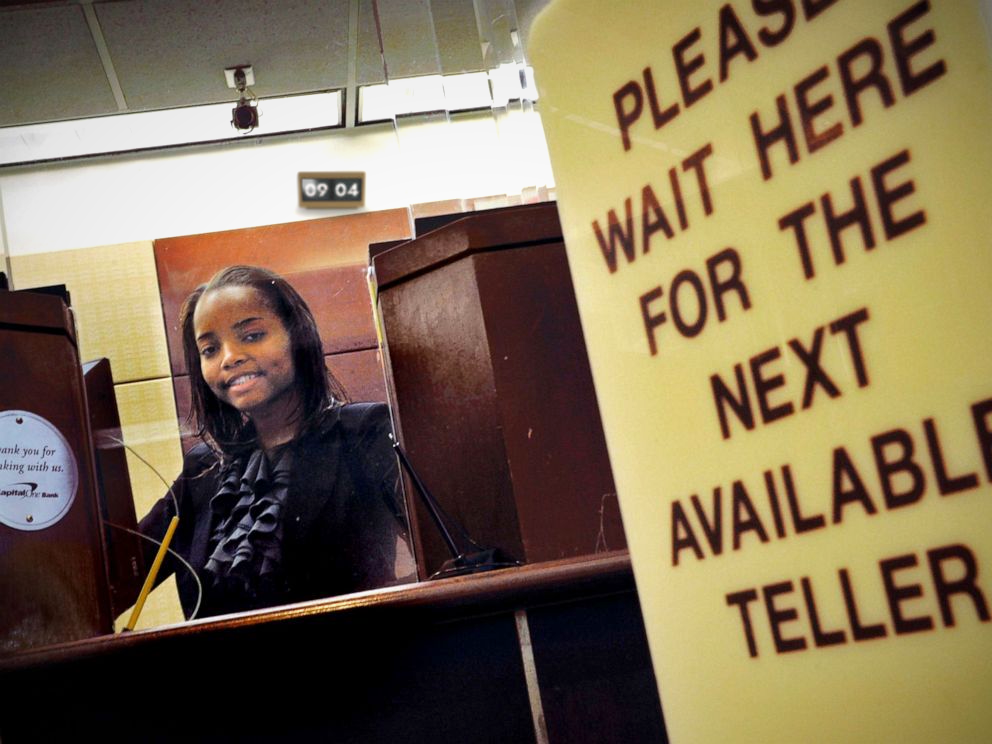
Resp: 9.04
